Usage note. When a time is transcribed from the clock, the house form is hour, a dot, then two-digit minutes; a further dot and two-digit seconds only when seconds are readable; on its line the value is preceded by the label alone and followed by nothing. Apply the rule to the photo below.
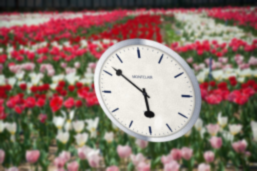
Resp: 5.52
